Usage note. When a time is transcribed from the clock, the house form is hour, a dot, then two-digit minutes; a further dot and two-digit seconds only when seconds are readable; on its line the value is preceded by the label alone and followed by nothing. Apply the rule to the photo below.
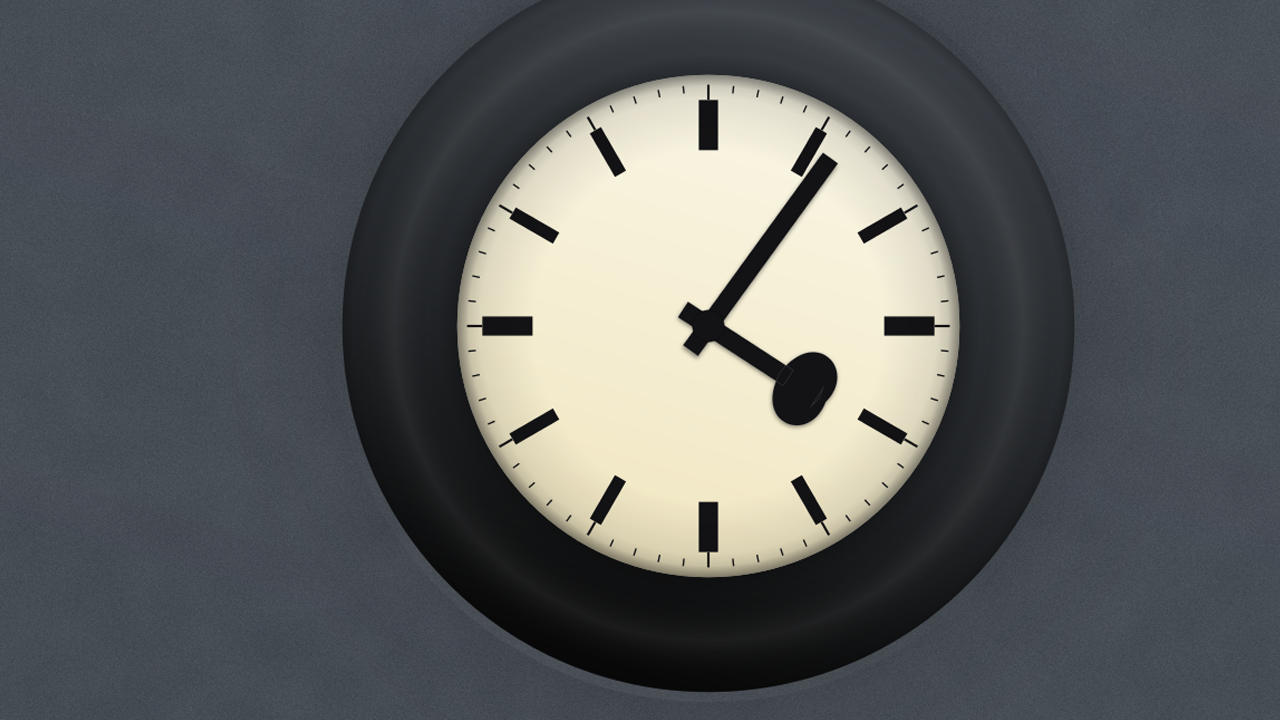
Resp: 4.06
